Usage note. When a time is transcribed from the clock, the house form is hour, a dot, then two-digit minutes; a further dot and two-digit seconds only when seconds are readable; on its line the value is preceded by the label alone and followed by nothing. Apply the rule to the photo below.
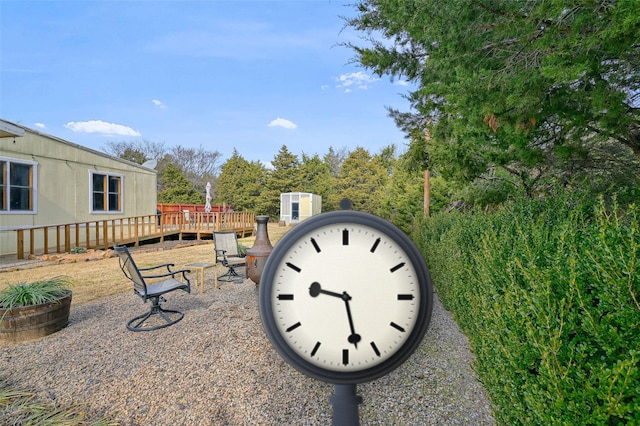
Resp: 9.28
